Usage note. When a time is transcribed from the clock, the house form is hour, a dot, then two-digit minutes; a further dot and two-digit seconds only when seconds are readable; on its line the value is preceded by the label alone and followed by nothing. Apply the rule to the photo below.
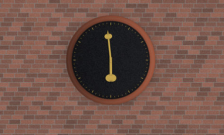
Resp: 5.59
